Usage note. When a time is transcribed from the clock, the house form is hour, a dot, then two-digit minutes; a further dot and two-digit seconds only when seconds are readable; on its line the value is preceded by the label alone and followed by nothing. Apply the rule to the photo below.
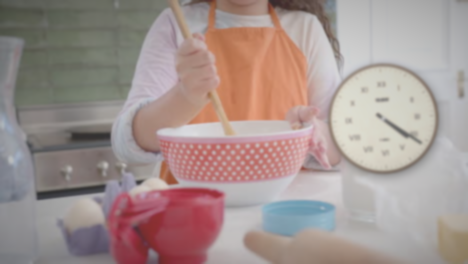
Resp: 4.21
